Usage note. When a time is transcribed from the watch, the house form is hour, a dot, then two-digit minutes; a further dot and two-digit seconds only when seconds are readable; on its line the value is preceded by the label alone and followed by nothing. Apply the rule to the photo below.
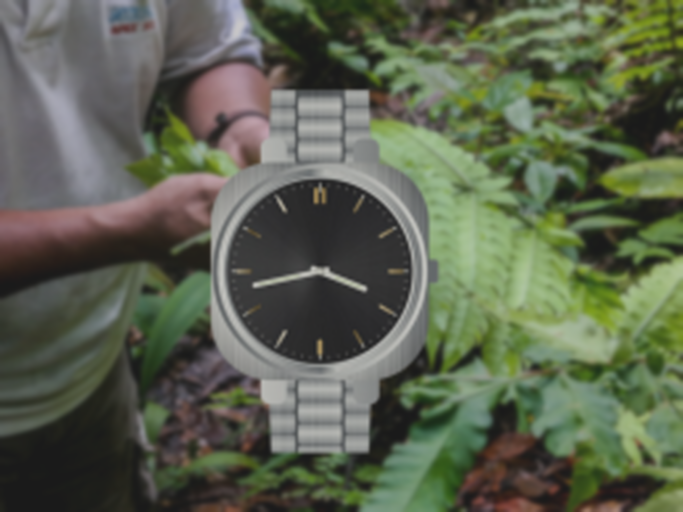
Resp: 3.43
